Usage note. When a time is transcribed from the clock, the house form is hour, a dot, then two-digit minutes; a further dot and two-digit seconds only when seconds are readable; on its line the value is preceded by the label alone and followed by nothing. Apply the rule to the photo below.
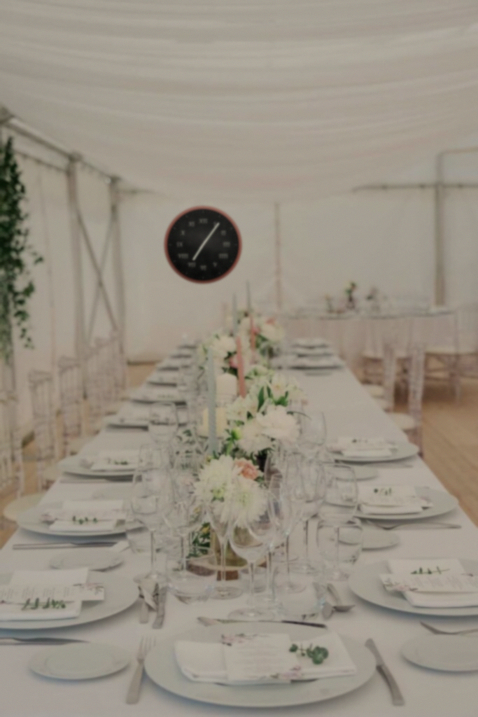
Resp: 7.06
